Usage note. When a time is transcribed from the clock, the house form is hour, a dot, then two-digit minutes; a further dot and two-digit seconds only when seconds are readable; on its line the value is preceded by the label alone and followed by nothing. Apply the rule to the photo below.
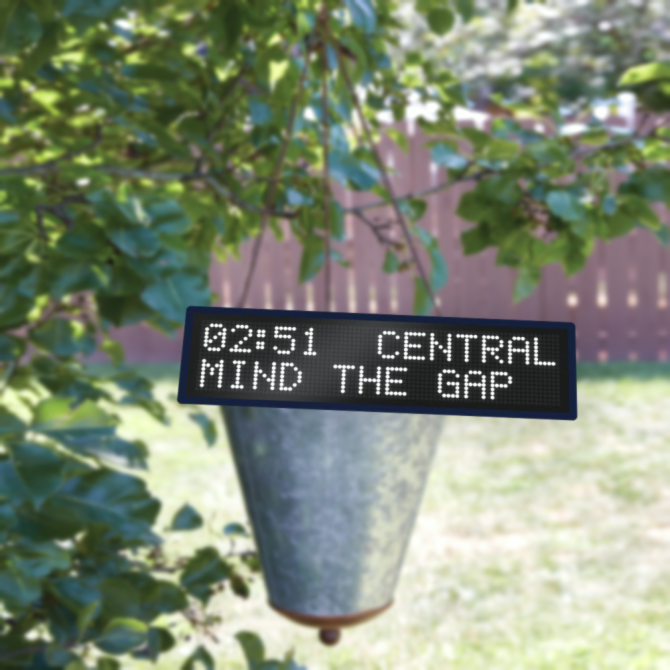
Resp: 2.51
